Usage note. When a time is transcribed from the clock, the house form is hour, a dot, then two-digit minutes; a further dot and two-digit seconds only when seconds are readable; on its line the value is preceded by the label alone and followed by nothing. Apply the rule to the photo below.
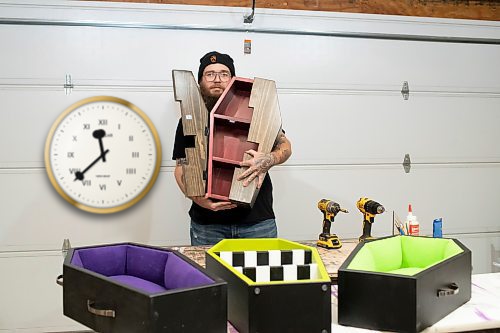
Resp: 11.38
